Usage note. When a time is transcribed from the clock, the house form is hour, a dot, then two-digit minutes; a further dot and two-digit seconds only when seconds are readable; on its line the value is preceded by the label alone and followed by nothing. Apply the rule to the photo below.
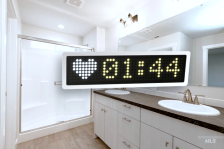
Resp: 1.44
